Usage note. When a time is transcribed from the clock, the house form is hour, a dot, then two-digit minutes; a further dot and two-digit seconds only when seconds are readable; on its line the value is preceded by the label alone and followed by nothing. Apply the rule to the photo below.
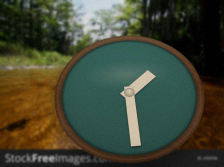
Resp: 1.29
